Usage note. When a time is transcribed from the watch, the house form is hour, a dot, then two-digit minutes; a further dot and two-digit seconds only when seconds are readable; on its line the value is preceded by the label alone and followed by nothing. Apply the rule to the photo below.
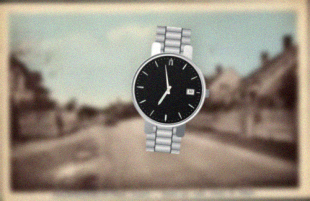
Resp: 6.58
